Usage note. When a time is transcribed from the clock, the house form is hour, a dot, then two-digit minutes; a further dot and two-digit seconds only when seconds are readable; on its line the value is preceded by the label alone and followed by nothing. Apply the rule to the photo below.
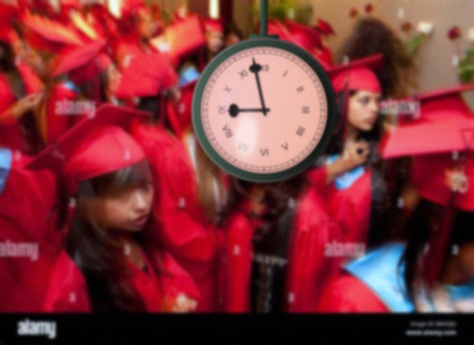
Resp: 8.58
